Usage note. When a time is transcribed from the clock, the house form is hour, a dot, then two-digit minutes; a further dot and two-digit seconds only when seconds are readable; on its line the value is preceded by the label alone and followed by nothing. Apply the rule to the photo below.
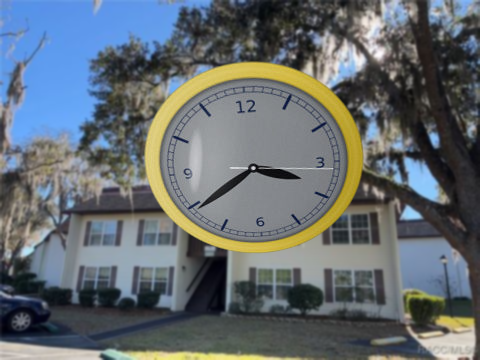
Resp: 3.39.16
